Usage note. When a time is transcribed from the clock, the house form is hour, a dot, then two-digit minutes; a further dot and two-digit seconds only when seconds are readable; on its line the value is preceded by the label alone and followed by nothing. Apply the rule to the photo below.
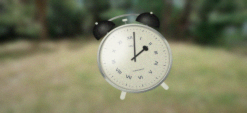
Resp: 2.02
